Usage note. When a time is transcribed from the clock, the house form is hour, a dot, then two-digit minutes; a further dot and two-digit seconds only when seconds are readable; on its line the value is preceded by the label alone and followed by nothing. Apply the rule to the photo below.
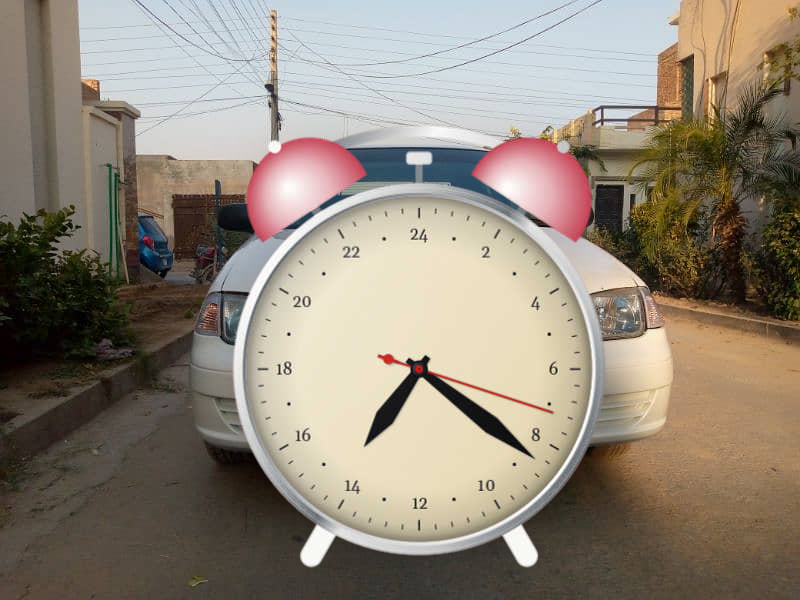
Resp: 14.21.18
